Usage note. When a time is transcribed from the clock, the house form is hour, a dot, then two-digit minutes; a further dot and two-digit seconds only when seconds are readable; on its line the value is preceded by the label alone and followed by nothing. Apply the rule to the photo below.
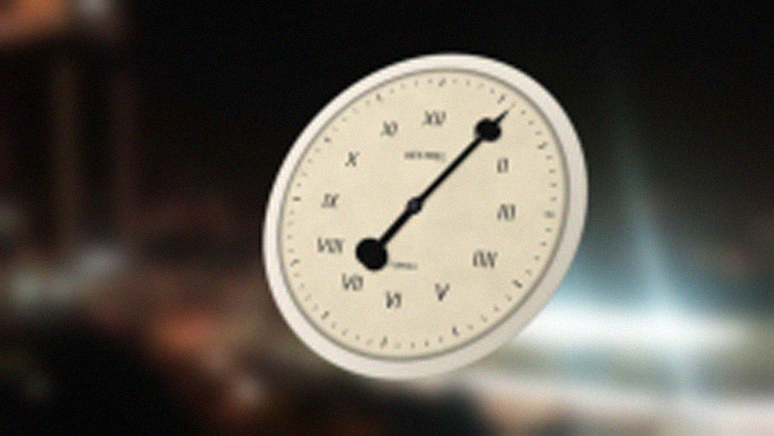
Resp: 7.06
